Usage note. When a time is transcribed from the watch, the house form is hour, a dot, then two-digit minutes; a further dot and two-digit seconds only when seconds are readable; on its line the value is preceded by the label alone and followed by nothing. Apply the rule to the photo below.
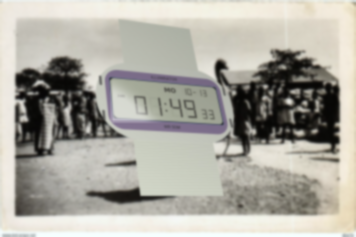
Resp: 1.49
